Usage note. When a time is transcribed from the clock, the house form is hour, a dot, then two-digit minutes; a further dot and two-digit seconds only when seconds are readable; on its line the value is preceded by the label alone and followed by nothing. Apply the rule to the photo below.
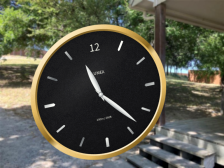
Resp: 11.23
